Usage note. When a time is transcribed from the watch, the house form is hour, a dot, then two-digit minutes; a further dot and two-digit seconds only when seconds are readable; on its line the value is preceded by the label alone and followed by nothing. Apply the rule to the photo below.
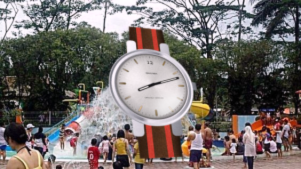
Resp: 8.12
